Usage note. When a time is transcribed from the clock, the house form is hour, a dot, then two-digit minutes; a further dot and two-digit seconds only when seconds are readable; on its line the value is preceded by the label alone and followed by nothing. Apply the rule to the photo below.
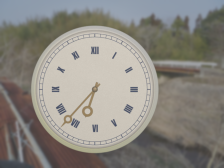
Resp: 6.37
